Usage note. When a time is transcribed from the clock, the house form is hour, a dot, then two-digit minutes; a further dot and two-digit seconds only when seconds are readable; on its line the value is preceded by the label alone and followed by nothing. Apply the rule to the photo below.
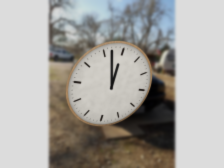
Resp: 11.57
